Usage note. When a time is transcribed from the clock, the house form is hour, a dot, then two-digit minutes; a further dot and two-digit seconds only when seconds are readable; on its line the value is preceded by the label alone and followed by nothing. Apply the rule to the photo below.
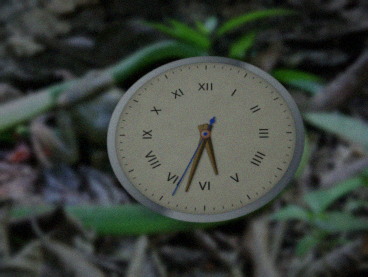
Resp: 5.32.34
